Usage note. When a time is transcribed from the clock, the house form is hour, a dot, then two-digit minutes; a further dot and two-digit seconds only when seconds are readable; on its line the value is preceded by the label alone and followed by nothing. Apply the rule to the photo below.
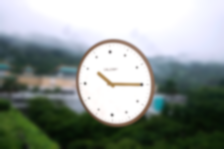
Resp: 10.15
